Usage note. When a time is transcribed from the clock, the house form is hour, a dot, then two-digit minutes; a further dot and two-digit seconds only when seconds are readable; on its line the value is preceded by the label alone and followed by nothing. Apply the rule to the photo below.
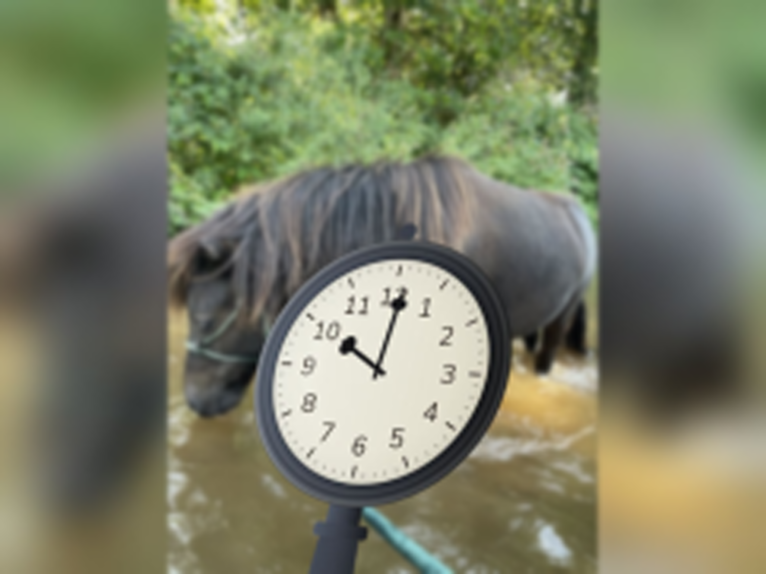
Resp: 10.01
